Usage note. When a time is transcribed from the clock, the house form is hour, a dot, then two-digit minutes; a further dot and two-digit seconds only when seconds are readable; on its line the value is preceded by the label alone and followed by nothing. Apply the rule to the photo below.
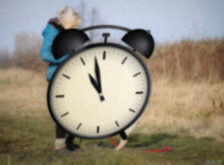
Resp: 10.58
